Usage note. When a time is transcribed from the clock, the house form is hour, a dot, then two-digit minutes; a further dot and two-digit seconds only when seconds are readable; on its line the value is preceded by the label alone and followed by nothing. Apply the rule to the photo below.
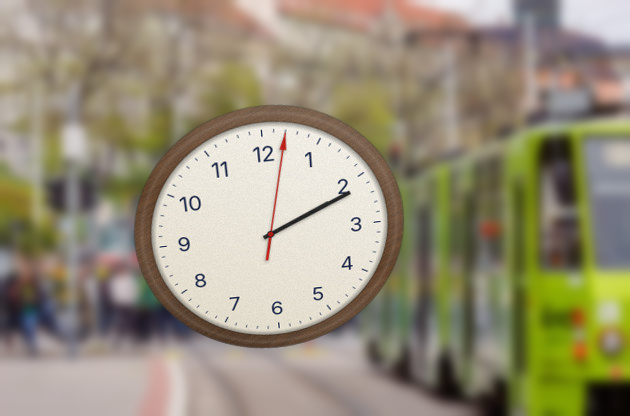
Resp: 2.11.02
